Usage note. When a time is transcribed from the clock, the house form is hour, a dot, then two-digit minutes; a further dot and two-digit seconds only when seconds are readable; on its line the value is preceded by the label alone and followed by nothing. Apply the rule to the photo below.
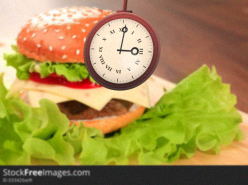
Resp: 3.01
